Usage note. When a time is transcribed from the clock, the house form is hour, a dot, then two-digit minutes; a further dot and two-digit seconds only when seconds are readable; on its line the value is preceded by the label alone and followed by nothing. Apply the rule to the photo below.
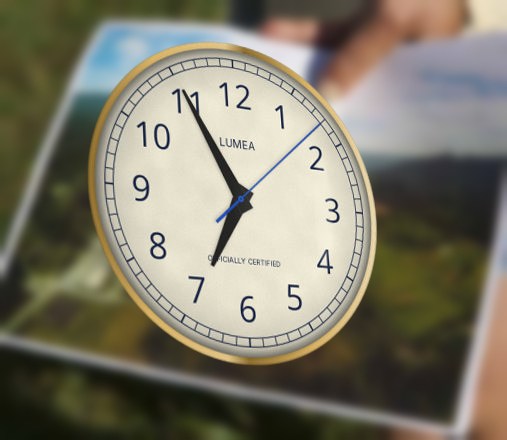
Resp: 6.55.08
